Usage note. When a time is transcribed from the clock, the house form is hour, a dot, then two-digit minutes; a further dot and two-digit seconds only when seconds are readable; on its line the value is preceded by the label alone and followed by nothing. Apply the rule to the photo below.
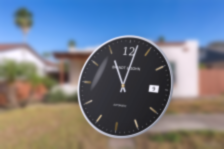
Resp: 11.02
